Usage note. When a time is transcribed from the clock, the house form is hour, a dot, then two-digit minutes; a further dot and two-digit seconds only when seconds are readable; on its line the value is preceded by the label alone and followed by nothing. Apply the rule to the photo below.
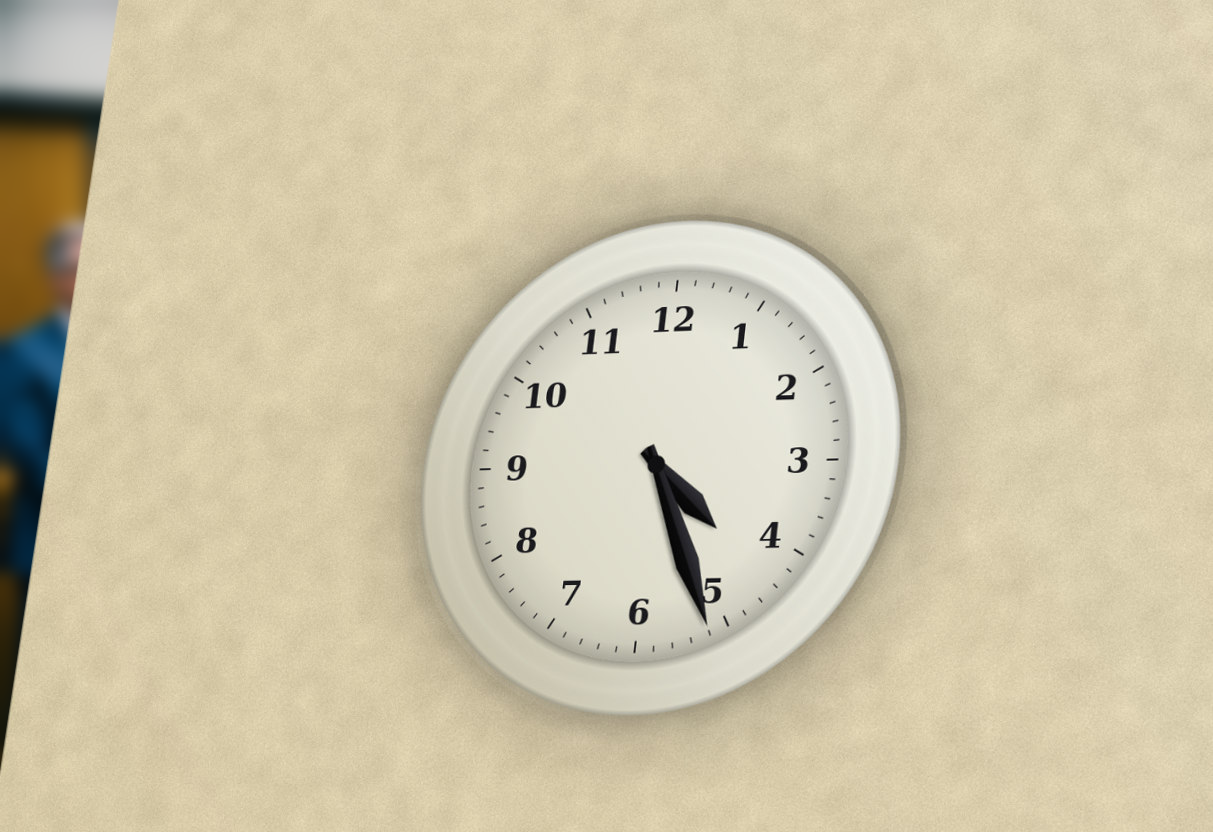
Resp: 4.26
